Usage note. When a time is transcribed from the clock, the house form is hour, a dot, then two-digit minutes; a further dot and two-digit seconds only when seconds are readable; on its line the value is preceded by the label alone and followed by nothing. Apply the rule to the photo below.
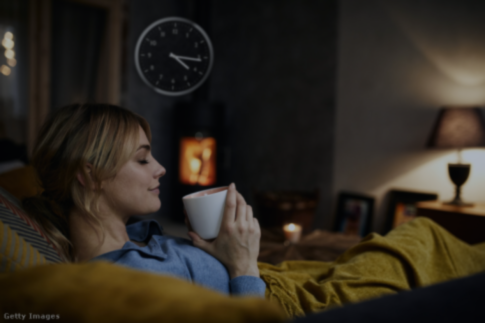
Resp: 4.16
